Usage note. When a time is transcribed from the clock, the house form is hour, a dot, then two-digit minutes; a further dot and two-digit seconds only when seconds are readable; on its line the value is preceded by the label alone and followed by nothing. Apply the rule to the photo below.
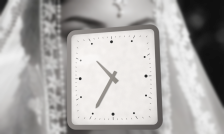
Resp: 10.35
